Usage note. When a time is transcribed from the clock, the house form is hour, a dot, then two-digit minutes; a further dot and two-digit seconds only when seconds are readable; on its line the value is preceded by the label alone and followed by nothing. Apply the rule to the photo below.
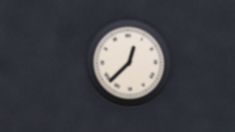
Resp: 12.38
